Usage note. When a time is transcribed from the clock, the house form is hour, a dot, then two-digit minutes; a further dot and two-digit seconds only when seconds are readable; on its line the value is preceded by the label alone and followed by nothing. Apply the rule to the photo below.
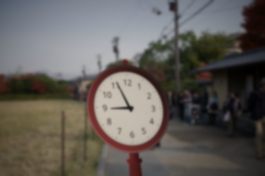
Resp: 8.56
